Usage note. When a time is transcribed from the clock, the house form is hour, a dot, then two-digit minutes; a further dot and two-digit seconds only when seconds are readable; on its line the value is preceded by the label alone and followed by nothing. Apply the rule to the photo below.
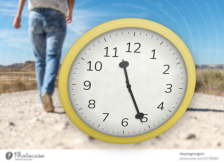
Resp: 11.26
